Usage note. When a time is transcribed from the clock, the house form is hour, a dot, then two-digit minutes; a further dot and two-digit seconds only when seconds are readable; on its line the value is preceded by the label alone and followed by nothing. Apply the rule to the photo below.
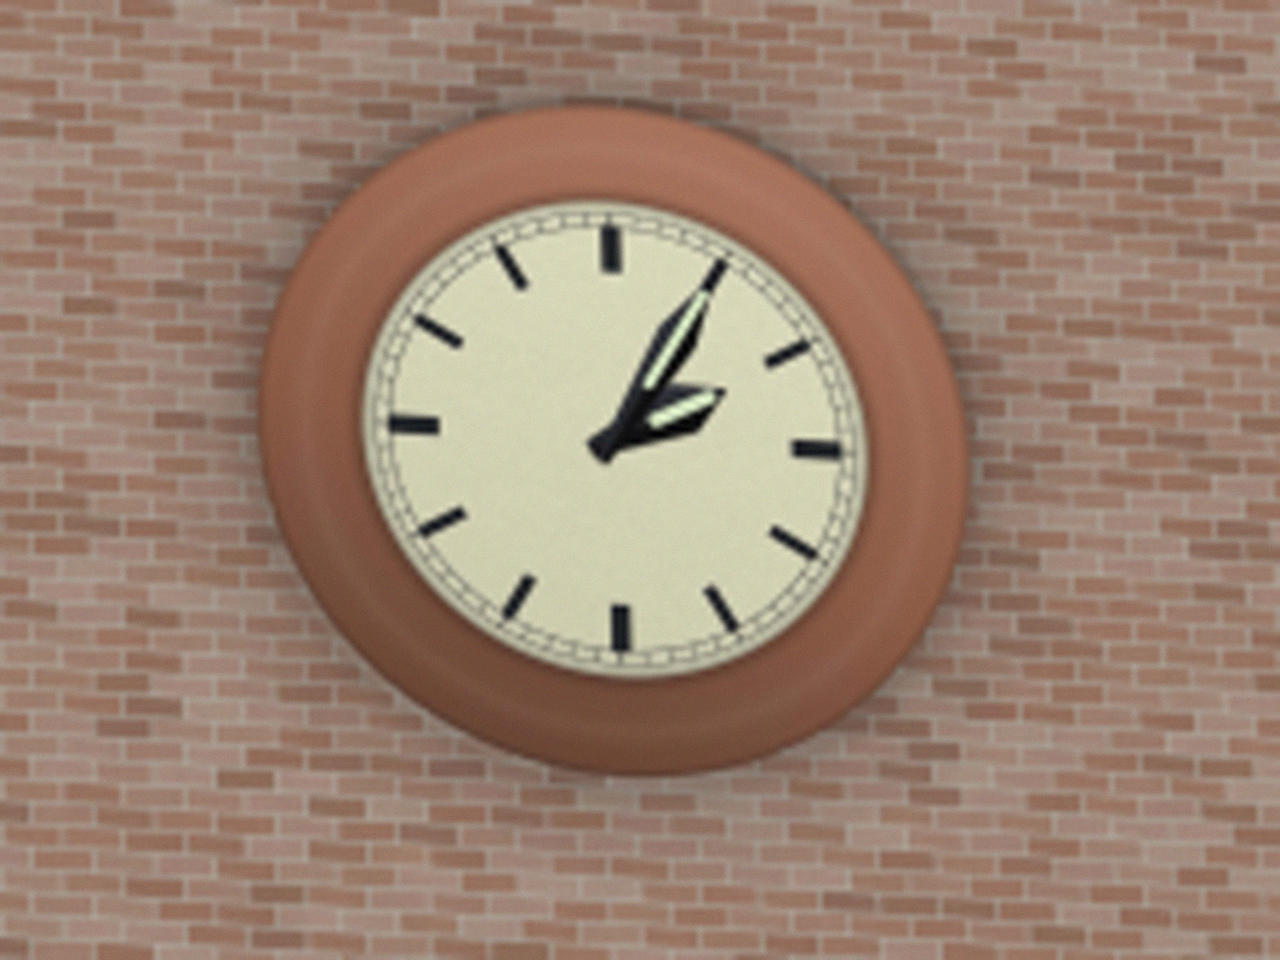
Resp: 2.05
